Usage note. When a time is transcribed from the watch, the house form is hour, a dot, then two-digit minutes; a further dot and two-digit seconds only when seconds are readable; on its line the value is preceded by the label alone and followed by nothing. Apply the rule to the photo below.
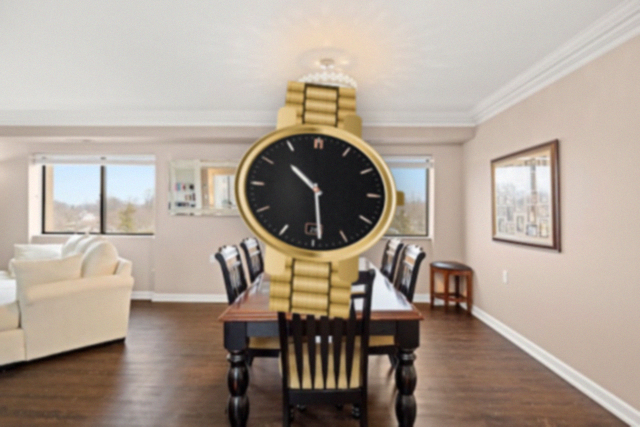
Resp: 10.29
